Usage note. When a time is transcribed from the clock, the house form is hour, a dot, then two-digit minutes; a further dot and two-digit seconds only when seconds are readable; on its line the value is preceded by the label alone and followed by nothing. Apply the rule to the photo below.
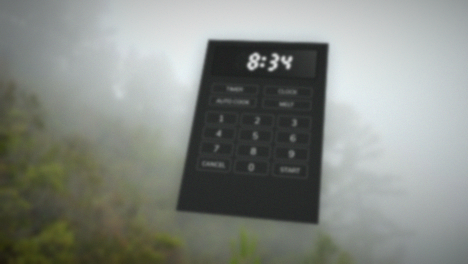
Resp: 8.34
